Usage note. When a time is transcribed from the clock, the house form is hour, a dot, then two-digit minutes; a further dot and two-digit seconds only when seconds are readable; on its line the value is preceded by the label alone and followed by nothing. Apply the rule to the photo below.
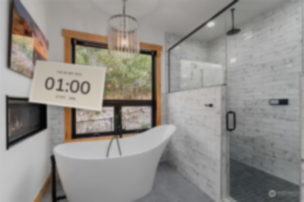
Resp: 1.00
